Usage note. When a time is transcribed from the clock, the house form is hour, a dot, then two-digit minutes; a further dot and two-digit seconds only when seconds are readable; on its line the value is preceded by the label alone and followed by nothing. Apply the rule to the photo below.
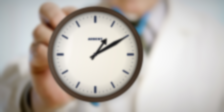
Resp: 1.10
